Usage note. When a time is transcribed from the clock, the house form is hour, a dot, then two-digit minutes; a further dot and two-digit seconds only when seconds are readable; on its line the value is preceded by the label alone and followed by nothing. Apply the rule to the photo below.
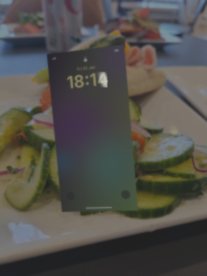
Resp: 18.14
